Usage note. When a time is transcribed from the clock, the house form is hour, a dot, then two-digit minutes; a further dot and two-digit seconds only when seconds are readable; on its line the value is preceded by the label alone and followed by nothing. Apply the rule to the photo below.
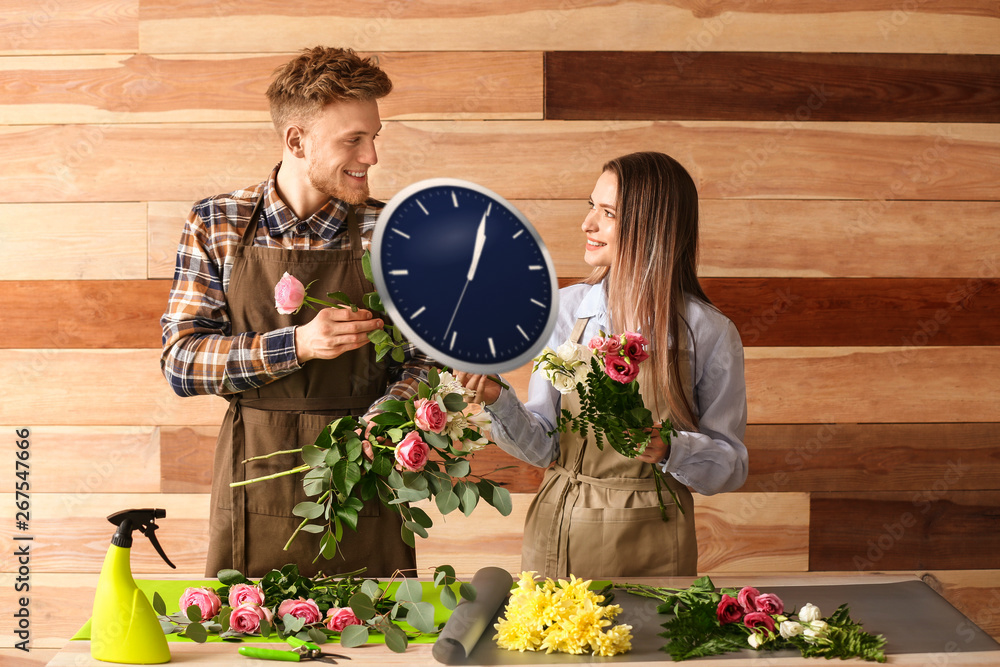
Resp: 1.04.36
